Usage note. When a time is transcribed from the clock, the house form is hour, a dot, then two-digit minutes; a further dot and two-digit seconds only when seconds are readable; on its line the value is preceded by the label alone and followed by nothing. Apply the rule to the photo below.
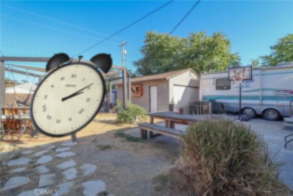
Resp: 2.09
